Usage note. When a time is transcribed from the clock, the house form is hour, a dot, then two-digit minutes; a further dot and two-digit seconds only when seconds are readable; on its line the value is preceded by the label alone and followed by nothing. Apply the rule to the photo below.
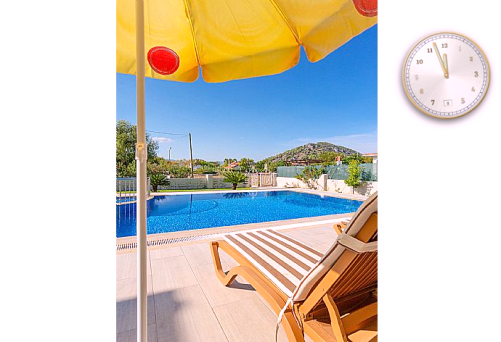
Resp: 11.57
